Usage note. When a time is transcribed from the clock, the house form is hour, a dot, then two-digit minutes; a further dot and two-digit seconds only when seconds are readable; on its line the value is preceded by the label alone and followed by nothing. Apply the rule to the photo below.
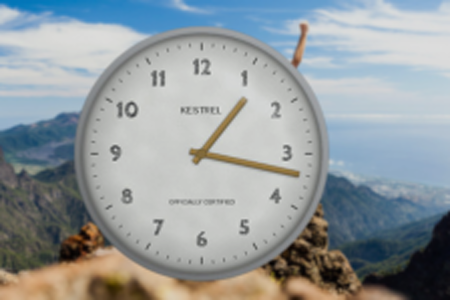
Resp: 1.17
